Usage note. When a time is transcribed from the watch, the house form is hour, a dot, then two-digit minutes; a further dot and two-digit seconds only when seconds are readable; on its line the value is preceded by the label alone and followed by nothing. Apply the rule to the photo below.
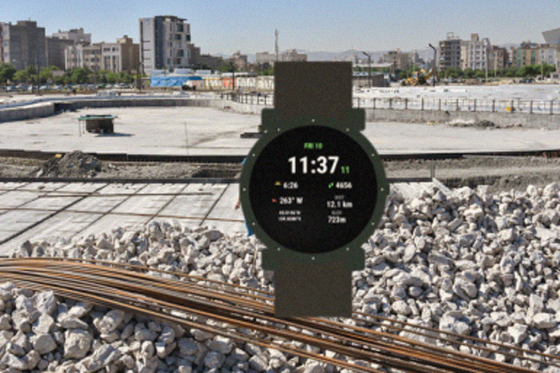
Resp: 11.37
